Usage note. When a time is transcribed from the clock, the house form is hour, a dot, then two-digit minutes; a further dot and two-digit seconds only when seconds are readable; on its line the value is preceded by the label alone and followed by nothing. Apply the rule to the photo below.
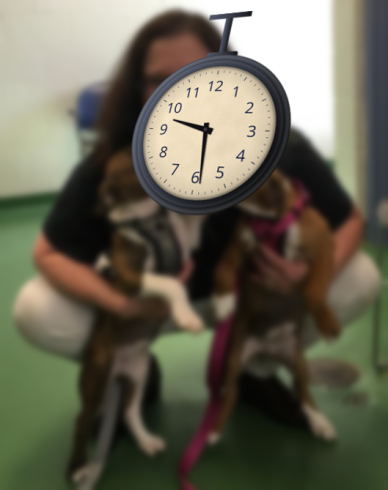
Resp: 9.29
